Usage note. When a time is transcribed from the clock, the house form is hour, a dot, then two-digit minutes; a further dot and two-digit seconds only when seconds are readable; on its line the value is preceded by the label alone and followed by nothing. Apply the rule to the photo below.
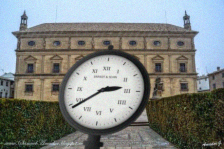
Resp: 2.39
